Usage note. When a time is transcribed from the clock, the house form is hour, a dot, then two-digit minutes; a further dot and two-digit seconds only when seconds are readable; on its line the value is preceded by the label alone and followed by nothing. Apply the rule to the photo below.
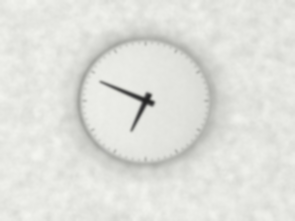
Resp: 6.49
